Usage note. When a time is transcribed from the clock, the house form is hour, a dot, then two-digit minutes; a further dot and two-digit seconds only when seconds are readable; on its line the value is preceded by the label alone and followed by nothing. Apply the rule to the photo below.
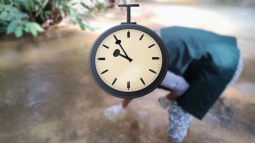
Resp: 9.55
